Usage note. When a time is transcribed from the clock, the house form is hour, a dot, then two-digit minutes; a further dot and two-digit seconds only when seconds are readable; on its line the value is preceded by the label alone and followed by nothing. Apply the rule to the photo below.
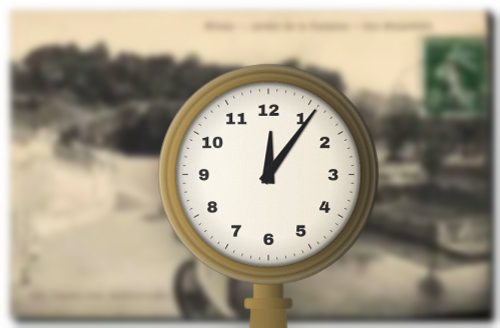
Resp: 12.06
